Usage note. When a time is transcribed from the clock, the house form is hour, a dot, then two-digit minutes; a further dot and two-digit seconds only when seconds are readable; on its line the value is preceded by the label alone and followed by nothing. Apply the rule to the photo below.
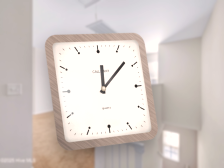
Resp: 12.08
